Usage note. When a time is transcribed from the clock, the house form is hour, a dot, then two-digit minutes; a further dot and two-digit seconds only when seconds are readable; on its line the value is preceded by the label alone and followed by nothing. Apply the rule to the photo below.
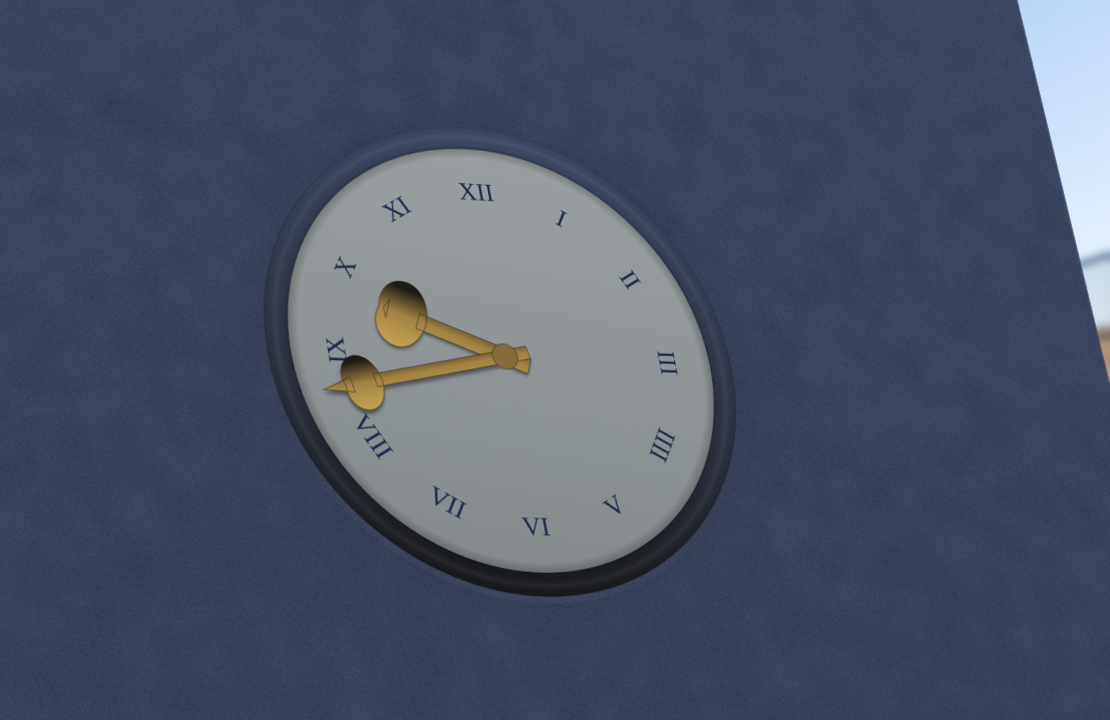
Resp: 9.43
